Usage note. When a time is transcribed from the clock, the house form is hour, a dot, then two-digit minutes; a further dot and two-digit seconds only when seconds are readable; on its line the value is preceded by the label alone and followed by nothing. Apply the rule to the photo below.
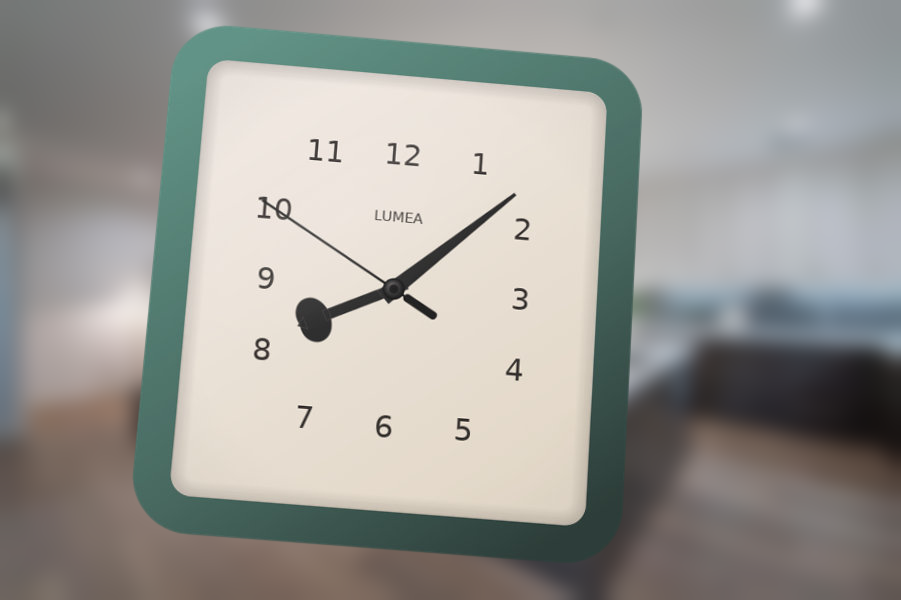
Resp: 8.07.50
